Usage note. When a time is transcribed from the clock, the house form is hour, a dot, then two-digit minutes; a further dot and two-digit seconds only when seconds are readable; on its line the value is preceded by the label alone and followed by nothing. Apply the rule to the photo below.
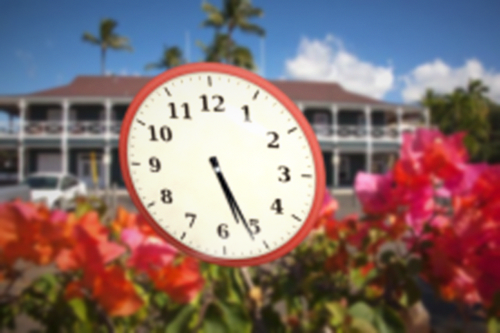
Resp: 5.26
